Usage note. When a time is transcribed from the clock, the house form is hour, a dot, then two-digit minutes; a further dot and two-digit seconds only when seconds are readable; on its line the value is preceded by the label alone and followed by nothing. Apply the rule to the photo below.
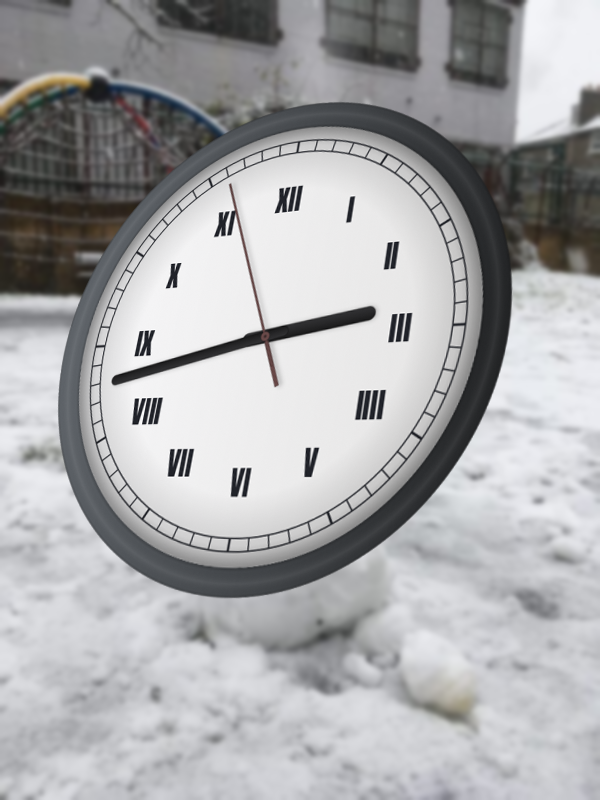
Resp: 2.42.56
